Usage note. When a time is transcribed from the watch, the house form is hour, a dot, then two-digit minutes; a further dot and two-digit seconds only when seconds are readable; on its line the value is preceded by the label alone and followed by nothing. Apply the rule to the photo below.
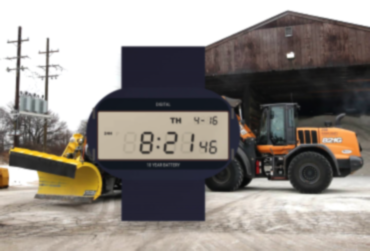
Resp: 8.21.46
